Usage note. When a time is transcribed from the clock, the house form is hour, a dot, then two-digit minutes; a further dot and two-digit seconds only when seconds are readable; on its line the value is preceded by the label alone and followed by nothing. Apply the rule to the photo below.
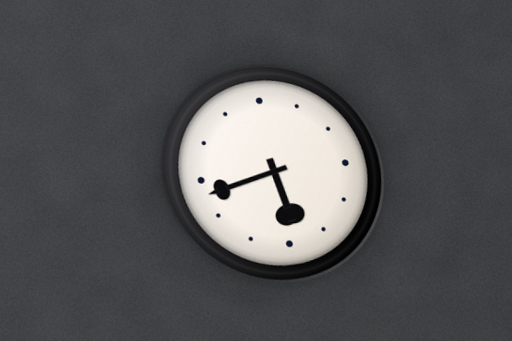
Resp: 5.43
